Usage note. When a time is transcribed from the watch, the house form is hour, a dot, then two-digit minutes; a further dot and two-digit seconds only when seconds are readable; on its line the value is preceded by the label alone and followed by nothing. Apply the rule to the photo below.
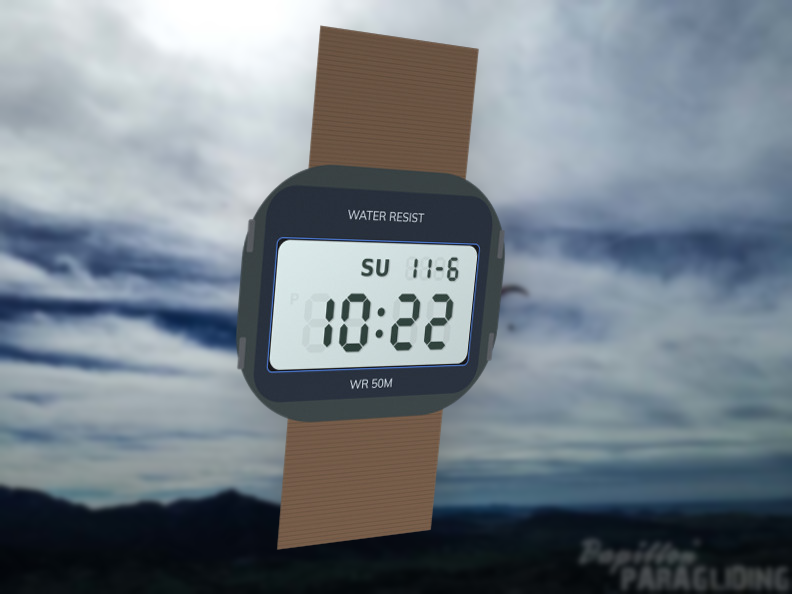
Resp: 10.22
